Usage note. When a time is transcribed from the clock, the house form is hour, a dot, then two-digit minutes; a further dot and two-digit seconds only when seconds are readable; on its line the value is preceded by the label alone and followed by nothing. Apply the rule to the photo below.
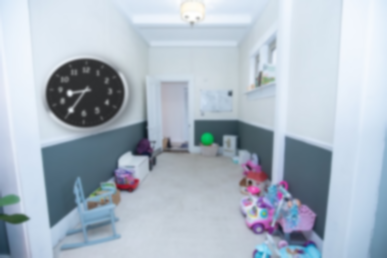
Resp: 8.35
